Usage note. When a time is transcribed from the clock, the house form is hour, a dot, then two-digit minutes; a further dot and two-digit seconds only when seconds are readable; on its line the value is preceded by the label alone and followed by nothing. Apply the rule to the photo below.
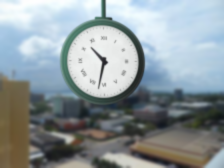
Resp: 10.32
